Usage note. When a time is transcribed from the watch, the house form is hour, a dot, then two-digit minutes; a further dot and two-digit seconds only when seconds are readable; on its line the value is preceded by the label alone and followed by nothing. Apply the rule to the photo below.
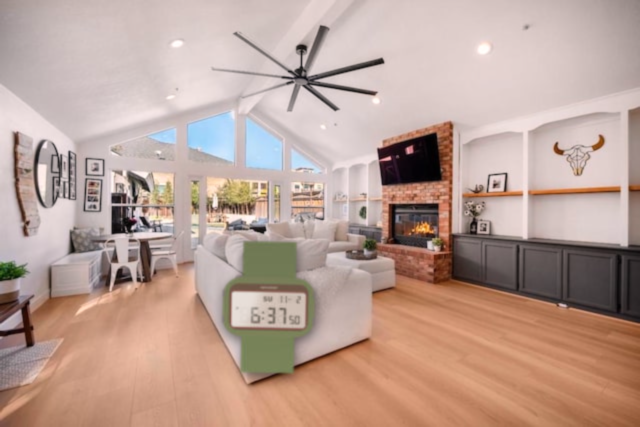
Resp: 6.37
